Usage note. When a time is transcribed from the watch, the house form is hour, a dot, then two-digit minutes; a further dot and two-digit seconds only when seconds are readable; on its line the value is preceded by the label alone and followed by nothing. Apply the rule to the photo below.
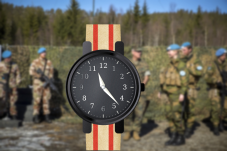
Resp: 11.23
